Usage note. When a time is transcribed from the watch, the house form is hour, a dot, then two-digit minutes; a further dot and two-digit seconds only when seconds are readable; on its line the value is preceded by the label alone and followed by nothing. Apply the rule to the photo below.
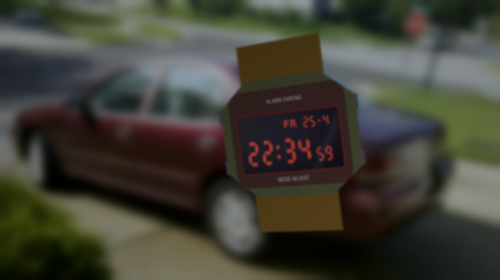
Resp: 22.34.59
